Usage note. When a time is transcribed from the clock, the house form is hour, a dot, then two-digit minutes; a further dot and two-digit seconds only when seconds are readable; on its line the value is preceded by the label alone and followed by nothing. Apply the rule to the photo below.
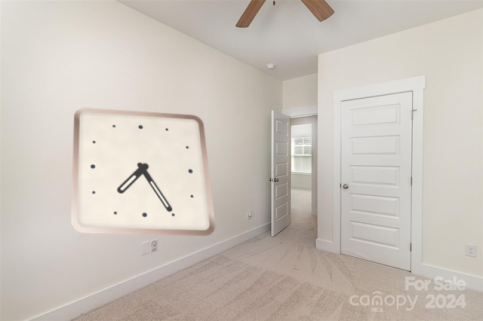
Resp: 7.25
